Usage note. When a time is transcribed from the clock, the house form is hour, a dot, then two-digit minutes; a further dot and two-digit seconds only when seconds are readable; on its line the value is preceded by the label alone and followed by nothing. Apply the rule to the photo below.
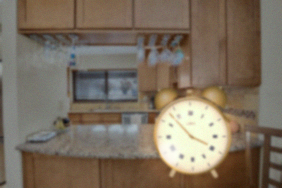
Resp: 3.53
